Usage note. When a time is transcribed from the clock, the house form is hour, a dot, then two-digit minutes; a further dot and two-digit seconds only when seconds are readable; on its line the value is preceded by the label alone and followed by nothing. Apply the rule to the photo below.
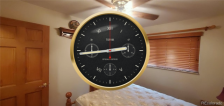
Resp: 2.44
